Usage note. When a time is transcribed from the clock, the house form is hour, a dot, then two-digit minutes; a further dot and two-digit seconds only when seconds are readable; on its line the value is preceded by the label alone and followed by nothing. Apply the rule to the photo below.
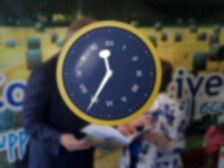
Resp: 11.35
